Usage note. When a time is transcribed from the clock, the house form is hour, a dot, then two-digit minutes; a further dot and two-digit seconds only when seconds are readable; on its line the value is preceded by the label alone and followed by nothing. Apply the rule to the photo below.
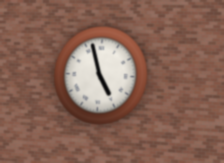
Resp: 4.57
